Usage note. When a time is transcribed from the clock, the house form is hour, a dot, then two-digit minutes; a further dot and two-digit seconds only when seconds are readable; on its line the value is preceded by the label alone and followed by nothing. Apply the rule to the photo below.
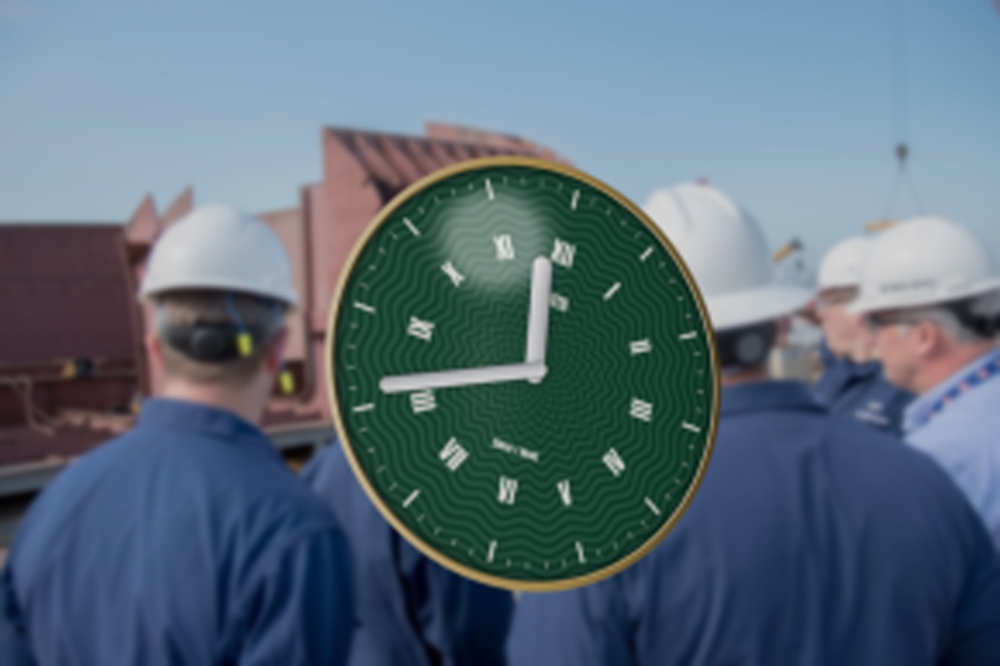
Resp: 11.41
